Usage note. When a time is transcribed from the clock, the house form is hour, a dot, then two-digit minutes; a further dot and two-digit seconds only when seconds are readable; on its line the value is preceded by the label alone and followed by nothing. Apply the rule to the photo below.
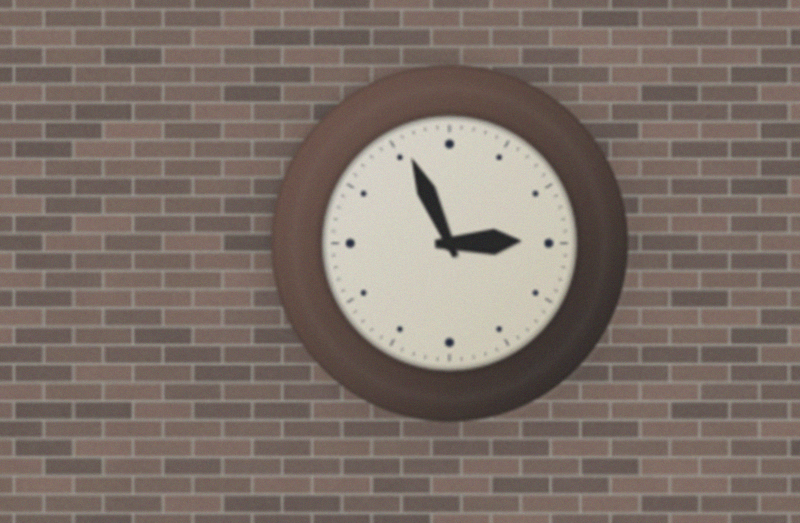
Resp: 2.56
